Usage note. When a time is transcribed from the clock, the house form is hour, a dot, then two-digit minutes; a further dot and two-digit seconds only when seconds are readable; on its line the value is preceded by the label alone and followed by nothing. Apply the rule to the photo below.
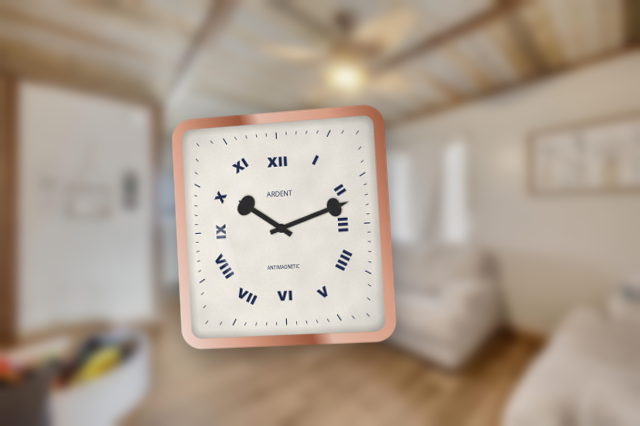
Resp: 10.12
